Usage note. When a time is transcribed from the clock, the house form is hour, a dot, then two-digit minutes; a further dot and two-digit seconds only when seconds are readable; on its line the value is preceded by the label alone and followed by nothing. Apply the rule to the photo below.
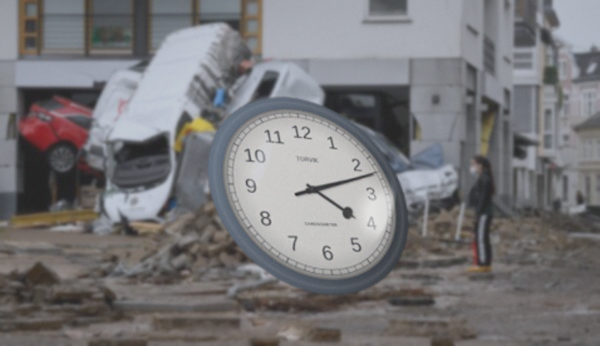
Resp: 4.12.12
